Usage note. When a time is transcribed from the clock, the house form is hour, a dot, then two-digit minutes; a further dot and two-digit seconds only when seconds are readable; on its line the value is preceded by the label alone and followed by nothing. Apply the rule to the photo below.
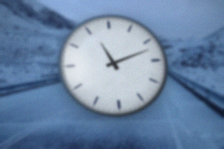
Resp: 11.12
